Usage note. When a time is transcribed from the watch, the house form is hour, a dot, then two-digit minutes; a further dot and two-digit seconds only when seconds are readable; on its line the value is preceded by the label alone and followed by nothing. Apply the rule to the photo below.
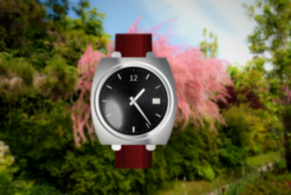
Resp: 1.24
